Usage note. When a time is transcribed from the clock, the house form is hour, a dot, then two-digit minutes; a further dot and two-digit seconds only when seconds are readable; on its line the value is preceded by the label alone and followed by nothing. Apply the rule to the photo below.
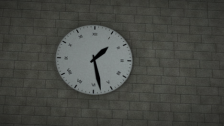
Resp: 1.28
